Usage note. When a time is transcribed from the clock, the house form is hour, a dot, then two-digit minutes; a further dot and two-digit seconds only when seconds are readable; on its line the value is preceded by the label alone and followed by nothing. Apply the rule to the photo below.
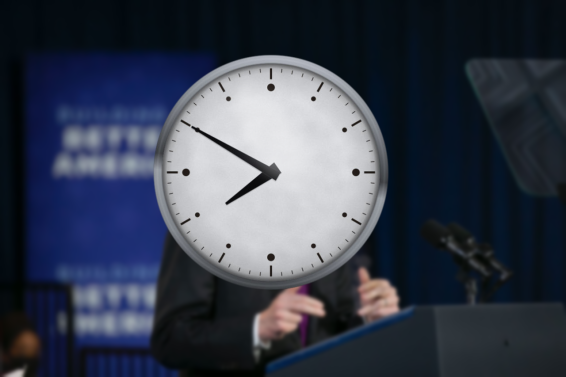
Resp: 7.50
